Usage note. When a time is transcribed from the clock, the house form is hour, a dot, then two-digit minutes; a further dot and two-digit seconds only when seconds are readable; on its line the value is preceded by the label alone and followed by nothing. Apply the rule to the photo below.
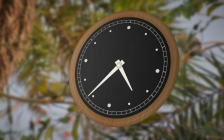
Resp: 4.36
